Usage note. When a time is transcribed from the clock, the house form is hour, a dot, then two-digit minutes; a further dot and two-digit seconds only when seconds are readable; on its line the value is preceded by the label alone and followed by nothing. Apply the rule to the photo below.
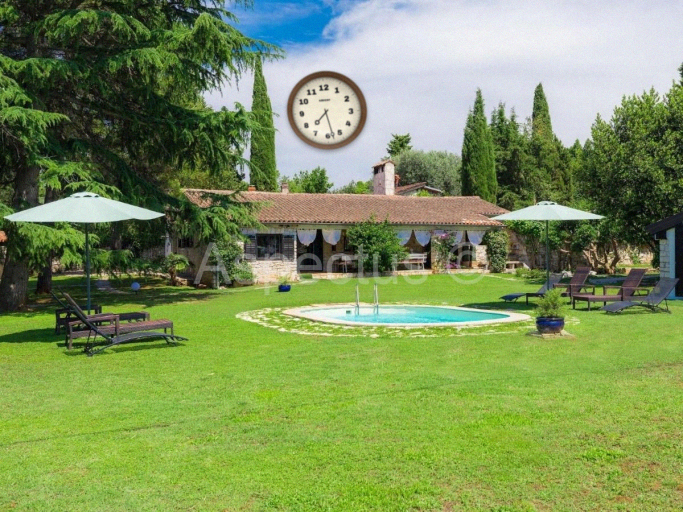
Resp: 7.28
